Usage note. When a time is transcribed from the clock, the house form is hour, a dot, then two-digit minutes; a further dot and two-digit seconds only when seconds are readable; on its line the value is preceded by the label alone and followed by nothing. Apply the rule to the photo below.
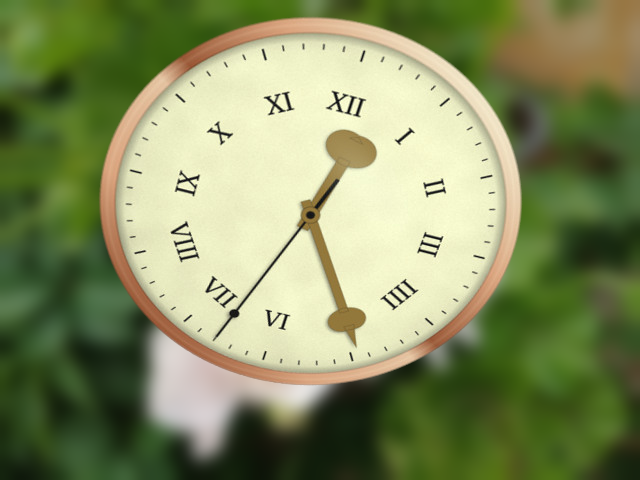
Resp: 12.24.33
